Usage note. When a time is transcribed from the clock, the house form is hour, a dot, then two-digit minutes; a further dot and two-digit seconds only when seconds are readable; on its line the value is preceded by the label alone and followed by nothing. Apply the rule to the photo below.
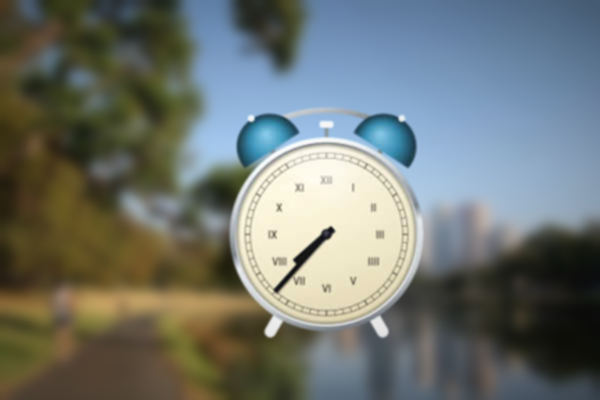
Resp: 7.37
